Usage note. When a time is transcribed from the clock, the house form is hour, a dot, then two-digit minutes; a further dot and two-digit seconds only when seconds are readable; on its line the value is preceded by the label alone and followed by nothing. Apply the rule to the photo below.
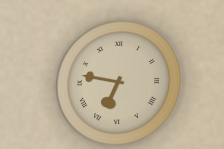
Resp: 6.47
